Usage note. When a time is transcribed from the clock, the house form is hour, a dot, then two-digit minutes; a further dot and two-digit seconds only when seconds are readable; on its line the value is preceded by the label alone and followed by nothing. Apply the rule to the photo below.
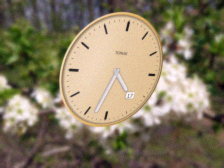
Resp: 4.33
